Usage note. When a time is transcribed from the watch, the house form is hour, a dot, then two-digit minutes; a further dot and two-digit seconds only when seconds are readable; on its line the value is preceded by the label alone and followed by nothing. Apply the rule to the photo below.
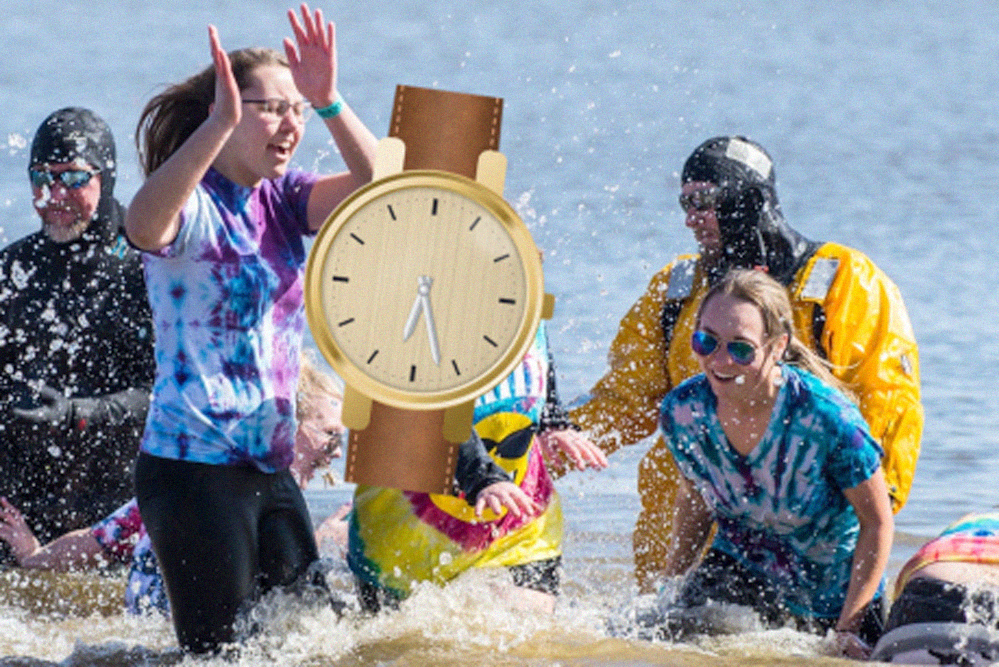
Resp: 6.27
